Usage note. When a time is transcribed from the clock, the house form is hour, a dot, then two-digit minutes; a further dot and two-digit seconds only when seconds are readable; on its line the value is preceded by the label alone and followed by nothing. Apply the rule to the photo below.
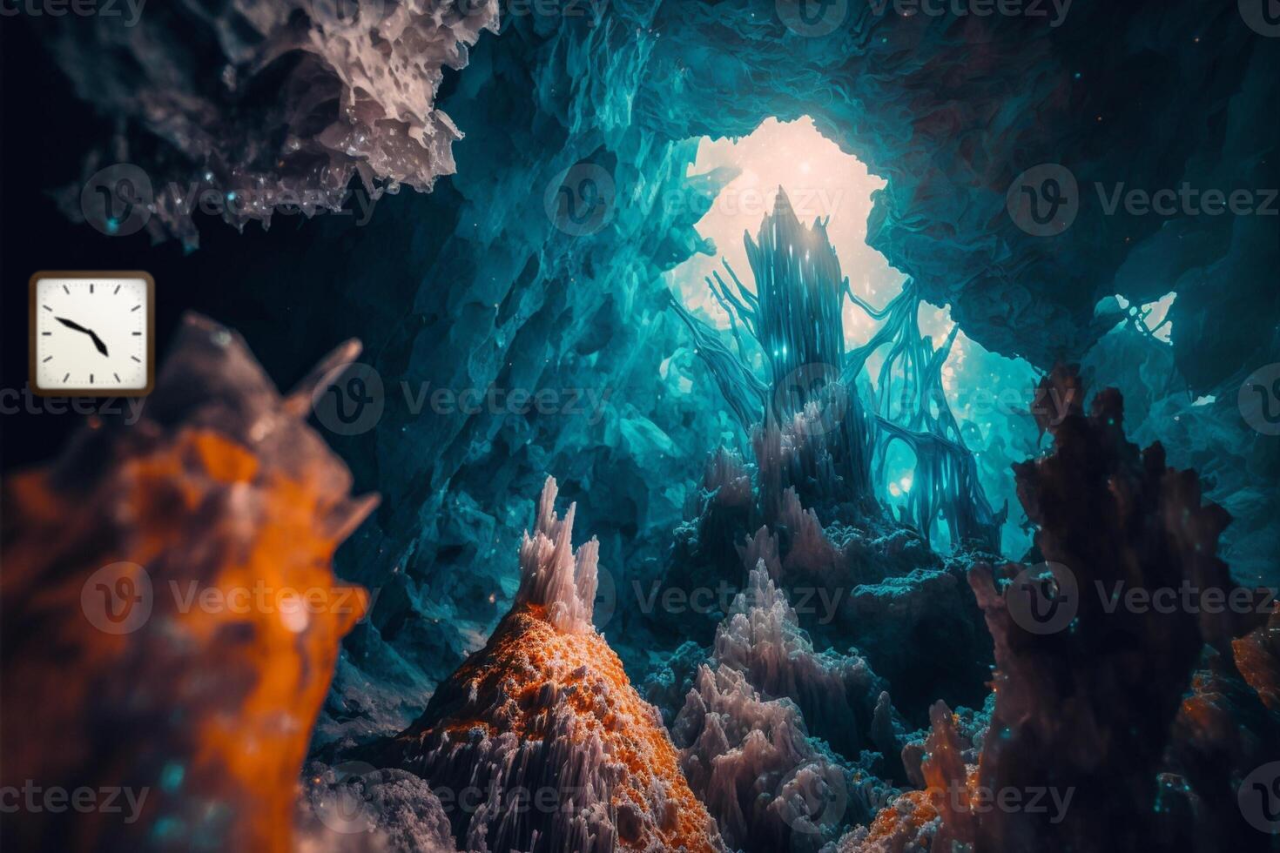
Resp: 4.49
